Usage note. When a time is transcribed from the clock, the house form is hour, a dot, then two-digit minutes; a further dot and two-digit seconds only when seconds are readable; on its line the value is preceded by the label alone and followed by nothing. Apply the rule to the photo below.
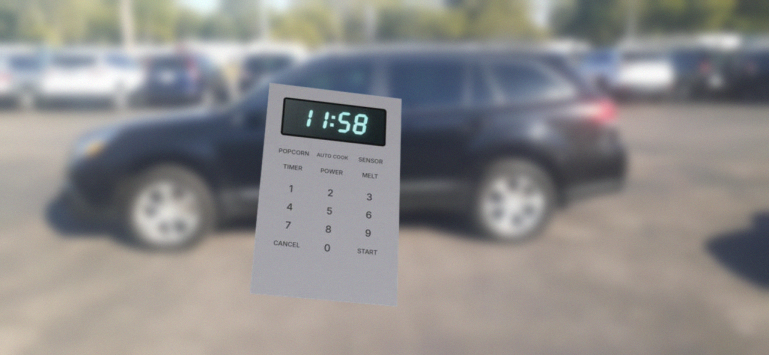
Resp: 11.58
